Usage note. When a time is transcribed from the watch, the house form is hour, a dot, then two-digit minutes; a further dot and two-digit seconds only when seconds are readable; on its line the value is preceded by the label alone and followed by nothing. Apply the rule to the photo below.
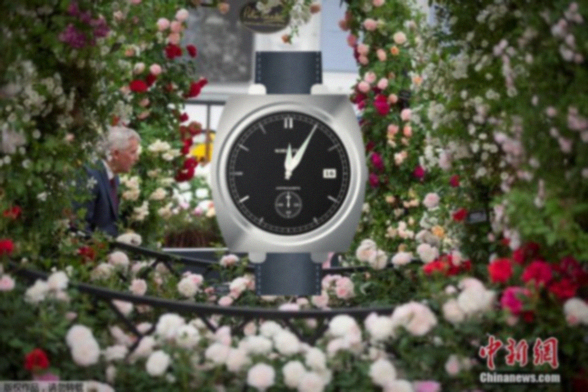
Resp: 12.05
